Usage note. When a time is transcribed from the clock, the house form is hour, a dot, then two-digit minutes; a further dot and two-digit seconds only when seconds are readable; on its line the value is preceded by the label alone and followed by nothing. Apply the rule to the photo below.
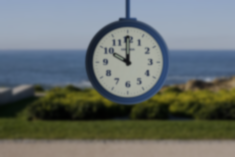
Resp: 10.00
